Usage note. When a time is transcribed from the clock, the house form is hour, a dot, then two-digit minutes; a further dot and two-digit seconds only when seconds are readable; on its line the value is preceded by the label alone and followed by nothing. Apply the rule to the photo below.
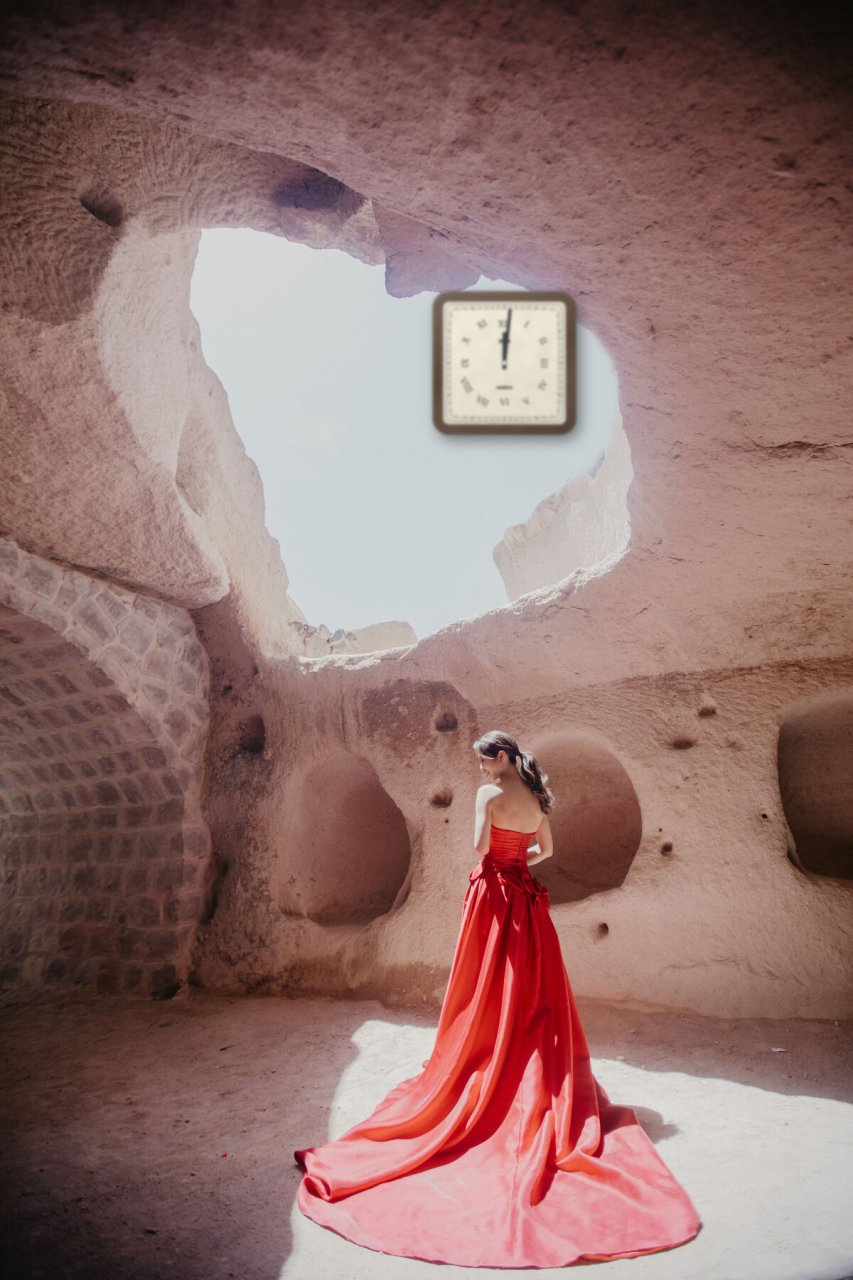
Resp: 12.01
